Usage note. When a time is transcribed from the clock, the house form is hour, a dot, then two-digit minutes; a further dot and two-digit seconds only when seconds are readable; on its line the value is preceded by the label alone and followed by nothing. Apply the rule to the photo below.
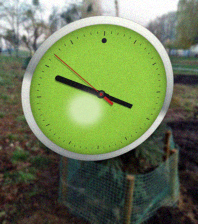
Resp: 3.48.52
